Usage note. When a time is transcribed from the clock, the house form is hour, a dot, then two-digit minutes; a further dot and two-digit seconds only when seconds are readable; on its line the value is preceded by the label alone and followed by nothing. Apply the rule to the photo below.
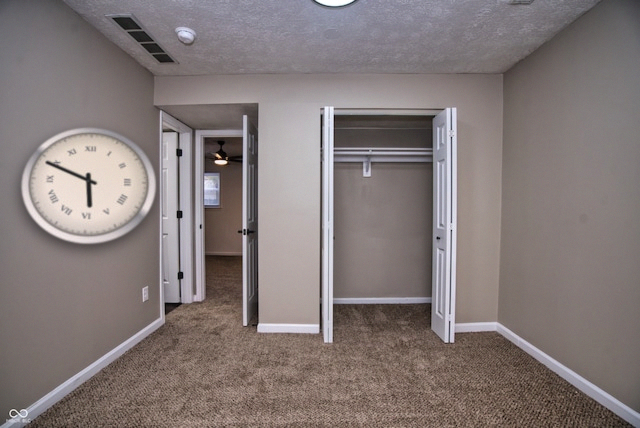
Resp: 5.49
